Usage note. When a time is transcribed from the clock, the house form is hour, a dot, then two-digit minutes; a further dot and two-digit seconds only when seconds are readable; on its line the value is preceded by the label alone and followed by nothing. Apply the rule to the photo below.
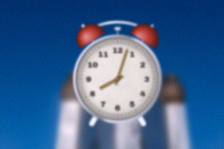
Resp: 8.03
